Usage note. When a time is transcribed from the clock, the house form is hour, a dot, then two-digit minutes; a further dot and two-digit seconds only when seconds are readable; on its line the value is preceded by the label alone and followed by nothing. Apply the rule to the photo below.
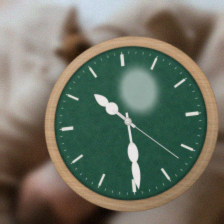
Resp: 10.29.22
